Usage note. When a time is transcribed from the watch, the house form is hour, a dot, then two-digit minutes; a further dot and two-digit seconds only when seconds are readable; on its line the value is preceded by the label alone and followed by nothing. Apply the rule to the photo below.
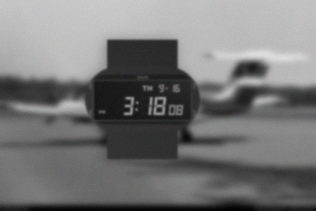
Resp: 3.18
